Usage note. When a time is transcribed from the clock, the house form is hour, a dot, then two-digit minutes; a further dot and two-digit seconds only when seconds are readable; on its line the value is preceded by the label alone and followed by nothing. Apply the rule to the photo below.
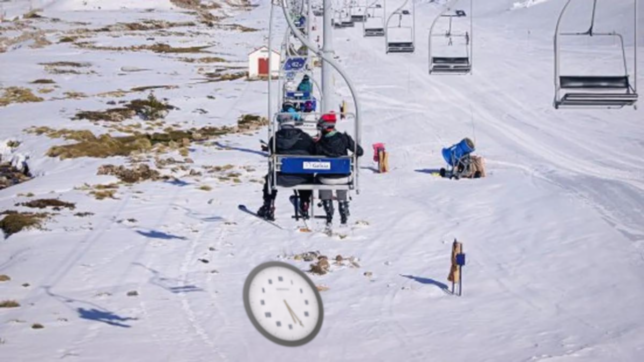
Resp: 5.25
